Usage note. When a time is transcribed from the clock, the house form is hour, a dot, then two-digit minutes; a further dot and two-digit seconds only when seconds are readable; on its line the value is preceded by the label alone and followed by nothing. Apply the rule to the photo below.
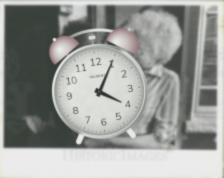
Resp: 4.05
